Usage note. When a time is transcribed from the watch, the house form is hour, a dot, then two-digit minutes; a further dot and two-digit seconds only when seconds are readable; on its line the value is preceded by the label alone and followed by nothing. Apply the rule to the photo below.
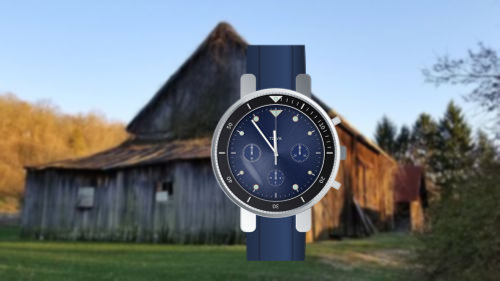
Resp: 11.54
